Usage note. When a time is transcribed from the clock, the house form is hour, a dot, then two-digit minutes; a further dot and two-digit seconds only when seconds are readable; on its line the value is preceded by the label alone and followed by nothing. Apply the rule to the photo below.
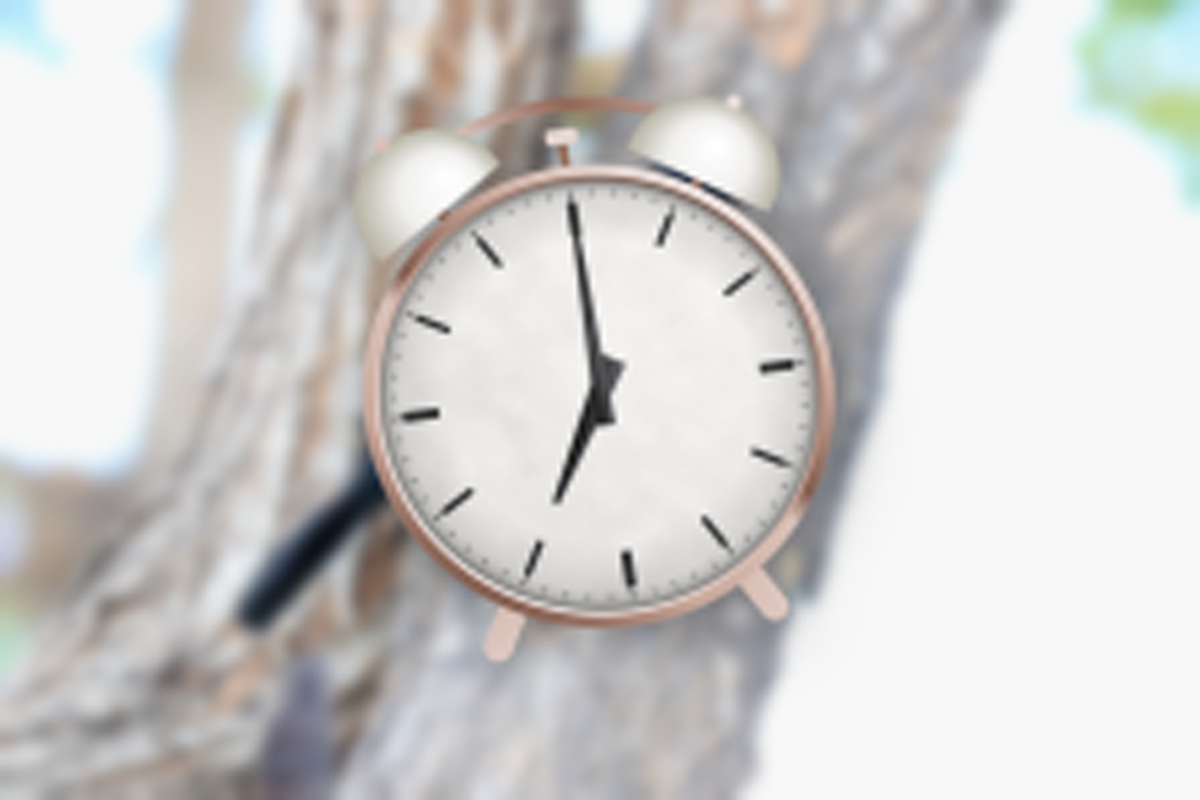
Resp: 7.00
